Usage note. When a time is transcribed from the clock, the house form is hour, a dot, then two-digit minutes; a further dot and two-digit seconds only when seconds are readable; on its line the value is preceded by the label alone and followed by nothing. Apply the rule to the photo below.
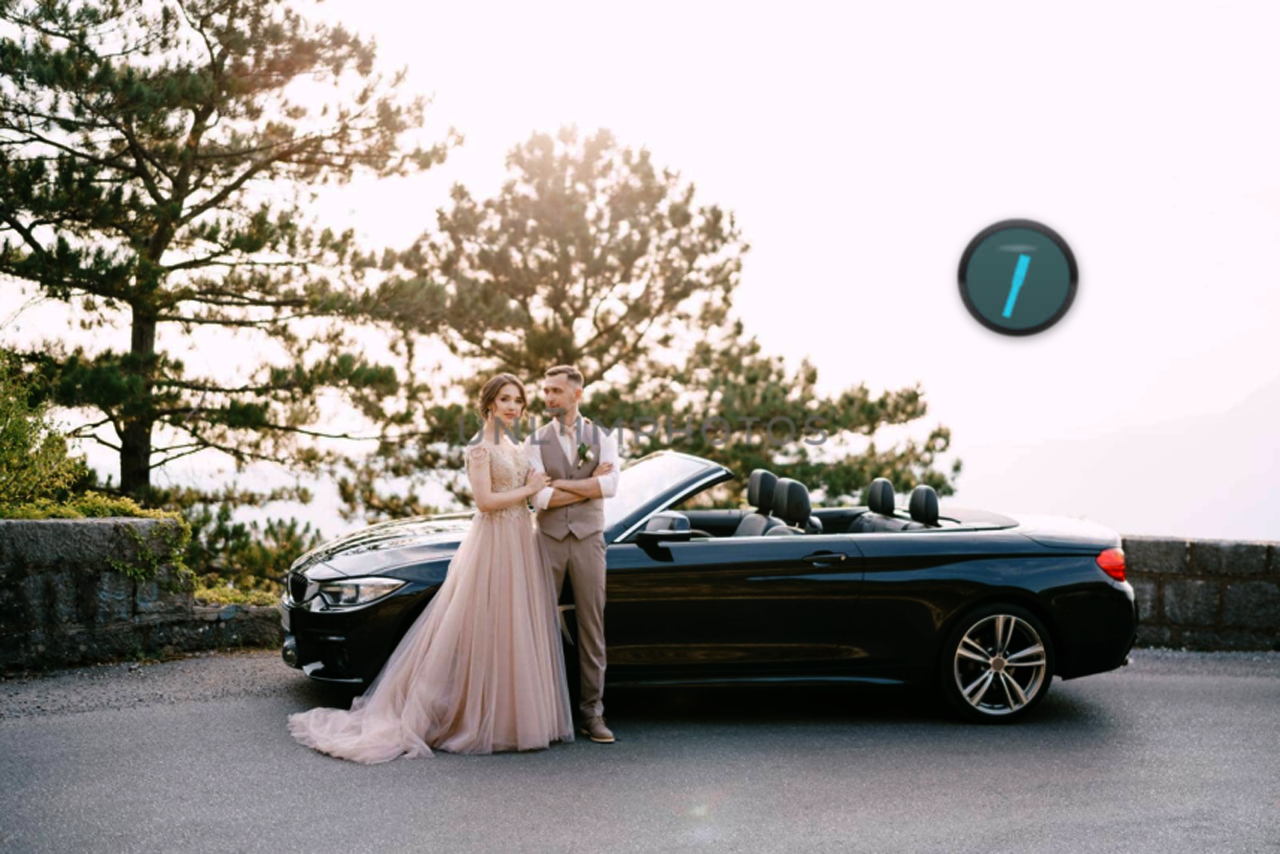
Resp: 12.33
